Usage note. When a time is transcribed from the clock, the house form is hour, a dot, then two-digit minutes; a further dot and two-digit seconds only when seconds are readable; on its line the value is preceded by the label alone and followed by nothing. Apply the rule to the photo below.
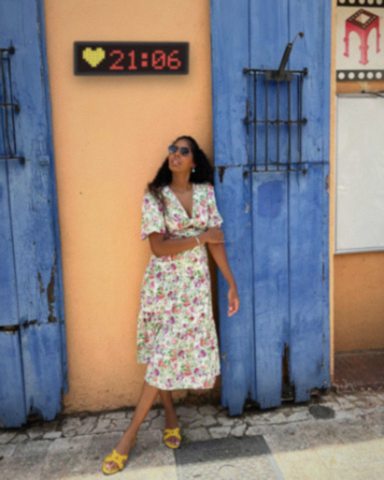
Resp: 21.06
